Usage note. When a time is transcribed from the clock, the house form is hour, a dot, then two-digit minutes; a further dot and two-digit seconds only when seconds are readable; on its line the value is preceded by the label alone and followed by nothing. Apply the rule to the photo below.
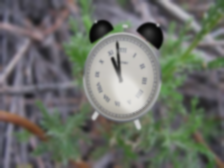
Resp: 10.58
